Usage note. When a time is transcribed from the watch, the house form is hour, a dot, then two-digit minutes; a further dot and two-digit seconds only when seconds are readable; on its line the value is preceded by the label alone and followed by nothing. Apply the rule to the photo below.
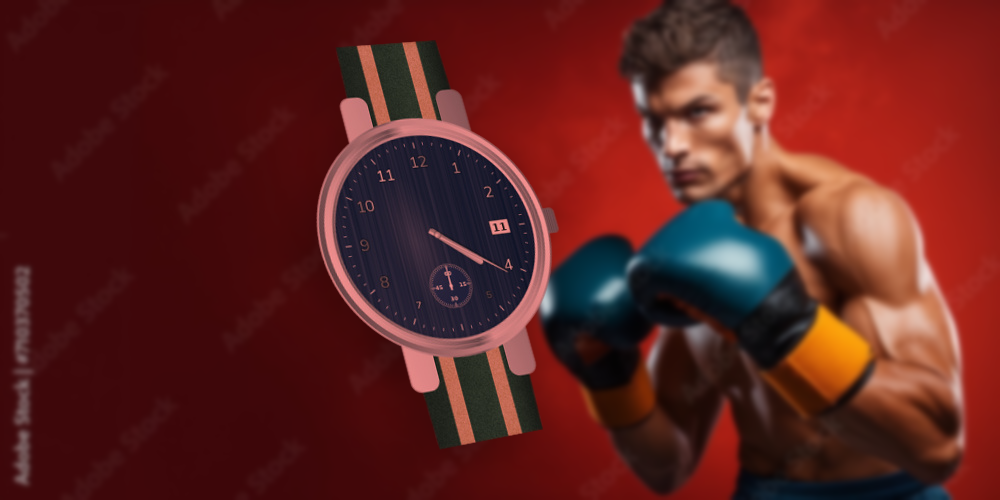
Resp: 4.21
